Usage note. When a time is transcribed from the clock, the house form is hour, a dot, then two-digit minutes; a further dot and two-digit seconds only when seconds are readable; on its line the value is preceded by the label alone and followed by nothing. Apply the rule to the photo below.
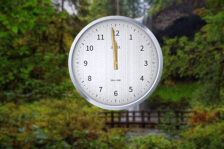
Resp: 11.59
